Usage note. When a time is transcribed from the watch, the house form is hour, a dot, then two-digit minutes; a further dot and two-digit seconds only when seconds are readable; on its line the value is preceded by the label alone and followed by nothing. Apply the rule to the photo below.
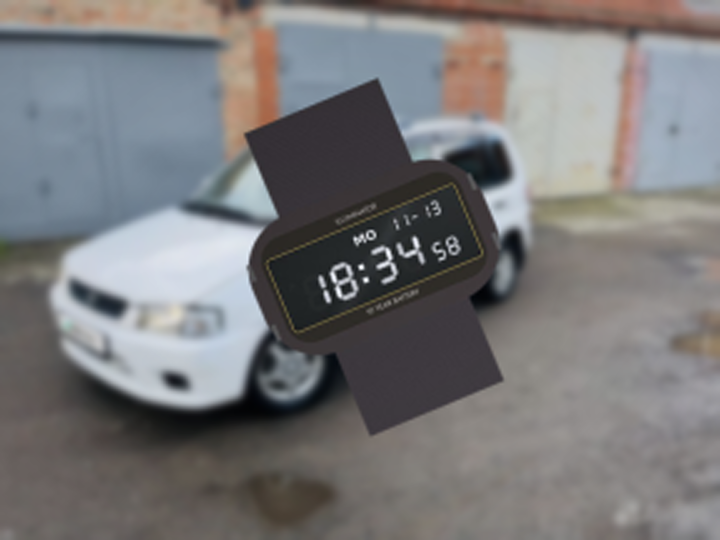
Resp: 18.34.58
